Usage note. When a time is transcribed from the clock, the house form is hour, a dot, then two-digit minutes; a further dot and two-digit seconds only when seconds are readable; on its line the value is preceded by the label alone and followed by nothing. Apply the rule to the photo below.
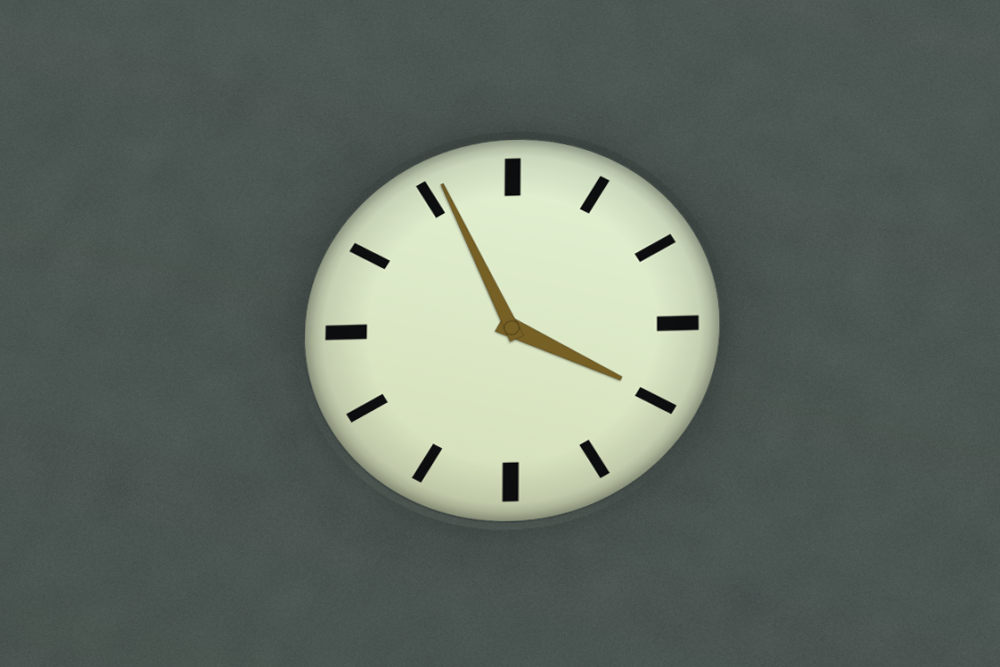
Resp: 3.56
